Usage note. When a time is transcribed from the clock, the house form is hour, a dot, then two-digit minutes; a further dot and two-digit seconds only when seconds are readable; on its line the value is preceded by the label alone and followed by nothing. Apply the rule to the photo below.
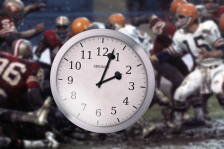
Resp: 2.03
